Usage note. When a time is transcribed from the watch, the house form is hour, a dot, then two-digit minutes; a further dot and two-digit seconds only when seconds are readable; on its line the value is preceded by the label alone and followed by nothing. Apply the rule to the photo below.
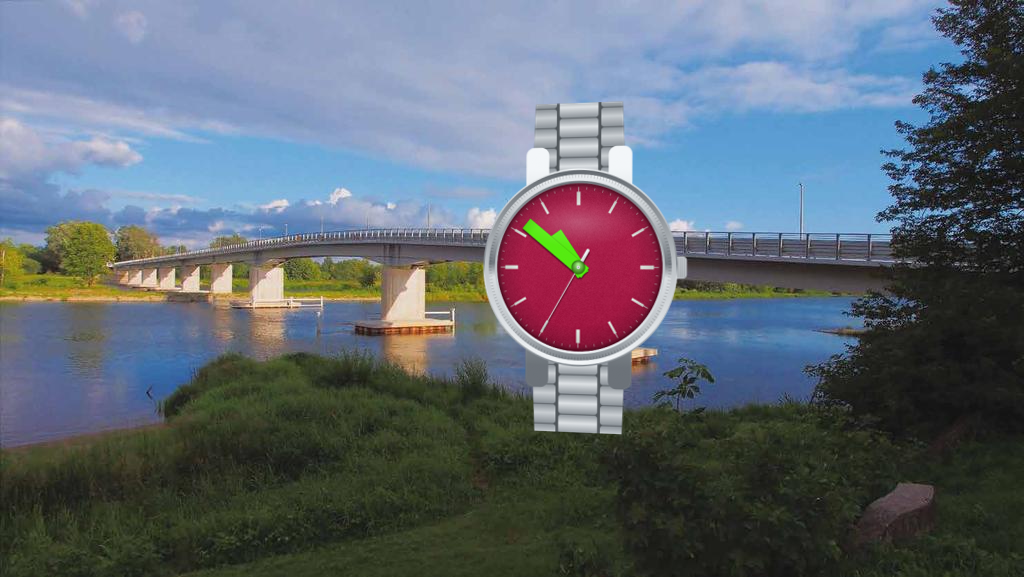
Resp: 10.51.35
